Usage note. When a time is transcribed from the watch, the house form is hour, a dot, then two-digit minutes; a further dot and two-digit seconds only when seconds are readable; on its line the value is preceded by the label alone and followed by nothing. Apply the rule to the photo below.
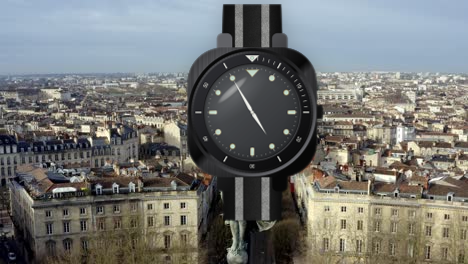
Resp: 4.55
